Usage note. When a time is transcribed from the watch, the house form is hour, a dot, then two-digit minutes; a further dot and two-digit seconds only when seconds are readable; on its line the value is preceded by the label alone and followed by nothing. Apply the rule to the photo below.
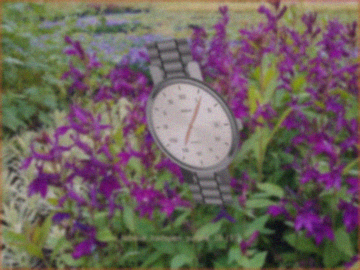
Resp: 7.06
